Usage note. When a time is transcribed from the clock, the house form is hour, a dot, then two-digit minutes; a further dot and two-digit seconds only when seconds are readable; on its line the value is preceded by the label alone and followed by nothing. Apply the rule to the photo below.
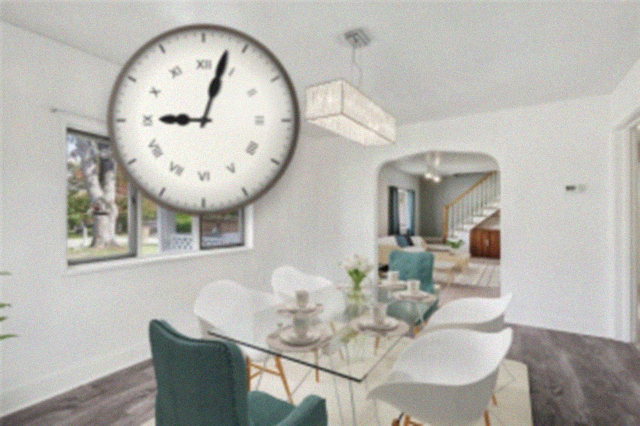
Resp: 9.03
